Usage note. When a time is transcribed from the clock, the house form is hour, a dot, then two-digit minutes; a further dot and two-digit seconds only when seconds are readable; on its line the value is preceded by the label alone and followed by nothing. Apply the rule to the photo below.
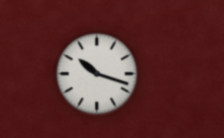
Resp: 10.18
